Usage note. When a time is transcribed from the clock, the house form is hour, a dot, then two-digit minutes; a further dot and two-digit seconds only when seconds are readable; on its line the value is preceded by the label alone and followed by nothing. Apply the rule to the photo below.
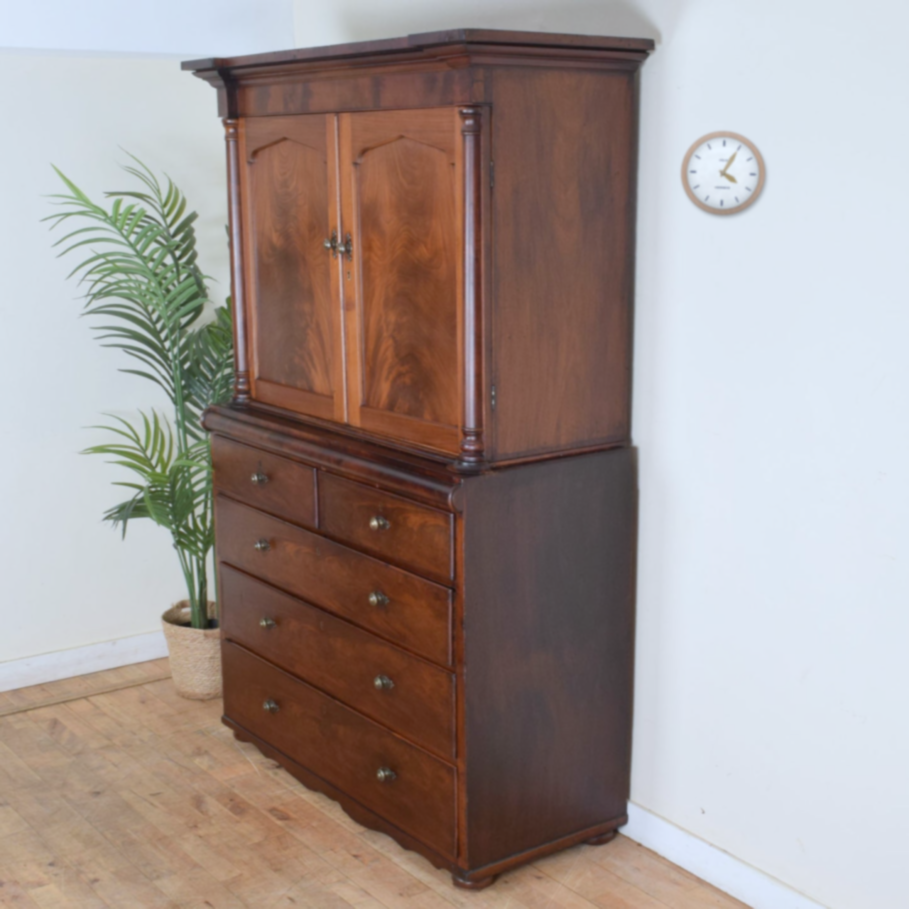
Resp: 4.05
